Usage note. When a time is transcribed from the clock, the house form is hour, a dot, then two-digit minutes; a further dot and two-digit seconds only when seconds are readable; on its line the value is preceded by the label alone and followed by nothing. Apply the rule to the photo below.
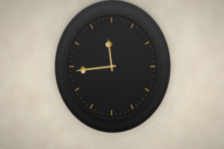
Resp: 11.44
